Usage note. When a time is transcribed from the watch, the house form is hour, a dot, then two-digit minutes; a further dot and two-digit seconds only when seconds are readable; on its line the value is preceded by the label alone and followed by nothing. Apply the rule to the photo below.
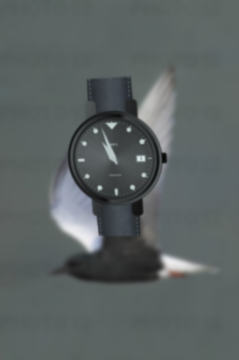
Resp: 10.57
